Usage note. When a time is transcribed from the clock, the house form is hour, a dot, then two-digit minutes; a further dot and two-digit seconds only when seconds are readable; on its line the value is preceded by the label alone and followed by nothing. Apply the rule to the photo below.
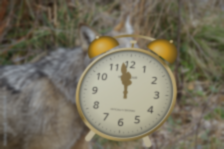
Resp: 11.58
